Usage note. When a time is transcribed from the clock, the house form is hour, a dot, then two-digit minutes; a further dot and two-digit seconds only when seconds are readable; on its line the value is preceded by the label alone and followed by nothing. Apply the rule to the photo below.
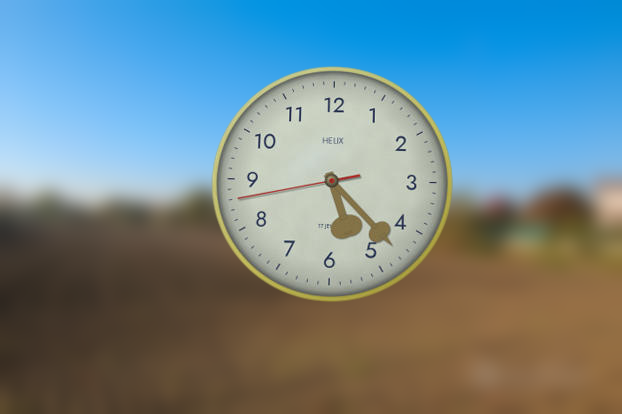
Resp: 5.22.43
